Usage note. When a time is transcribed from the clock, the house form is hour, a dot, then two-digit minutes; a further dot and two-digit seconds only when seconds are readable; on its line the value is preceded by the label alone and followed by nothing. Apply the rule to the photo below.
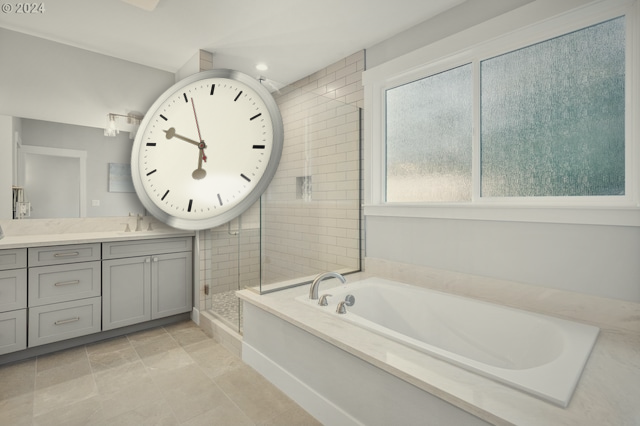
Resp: 5.47.56
